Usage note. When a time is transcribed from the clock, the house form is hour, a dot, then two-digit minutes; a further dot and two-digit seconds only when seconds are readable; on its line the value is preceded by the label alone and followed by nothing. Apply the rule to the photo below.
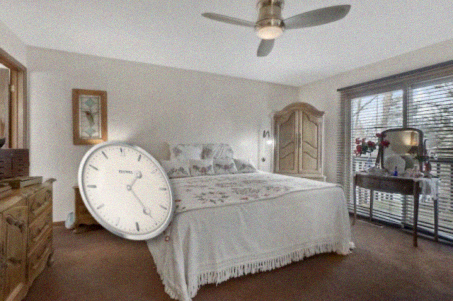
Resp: 1.25
